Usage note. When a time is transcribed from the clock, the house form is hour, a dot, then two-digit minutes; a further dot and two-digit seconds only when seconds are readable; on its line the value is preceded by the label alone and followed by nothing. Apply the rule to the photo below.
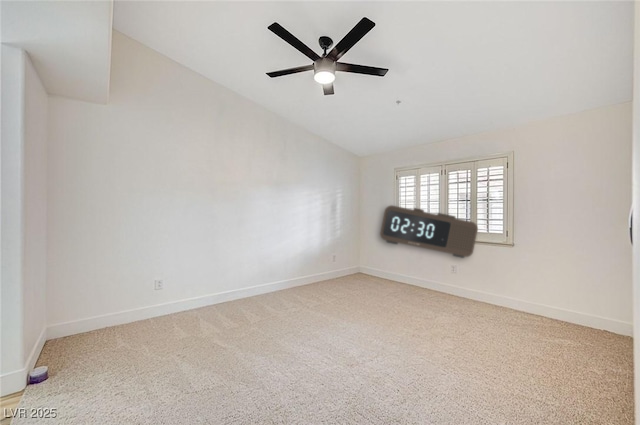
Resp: 2.30
